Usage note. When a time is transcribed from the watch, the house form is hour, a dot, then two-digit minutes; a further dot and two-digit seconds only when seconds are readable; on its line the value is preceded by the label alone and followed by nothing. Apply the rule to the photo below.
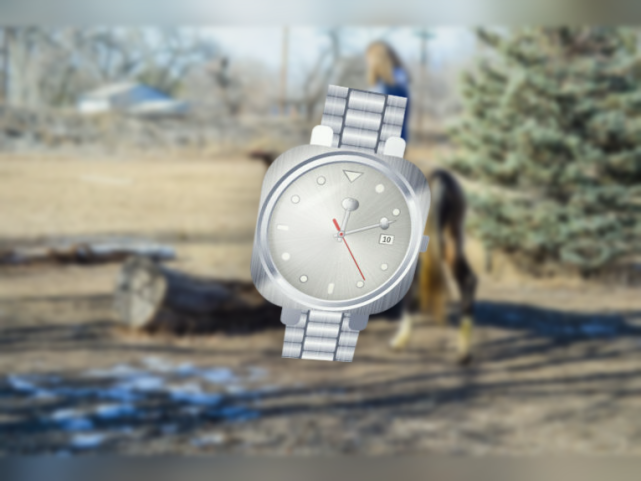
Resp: 12.11.24
